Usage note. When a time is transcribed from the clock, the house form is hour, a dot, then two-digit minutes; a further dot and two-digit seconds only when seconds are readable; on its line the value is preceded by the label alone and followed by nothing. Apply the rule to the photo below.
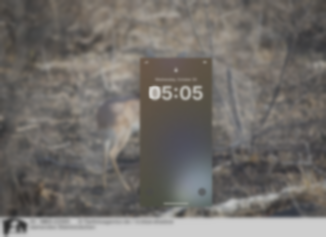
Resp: 5.05
